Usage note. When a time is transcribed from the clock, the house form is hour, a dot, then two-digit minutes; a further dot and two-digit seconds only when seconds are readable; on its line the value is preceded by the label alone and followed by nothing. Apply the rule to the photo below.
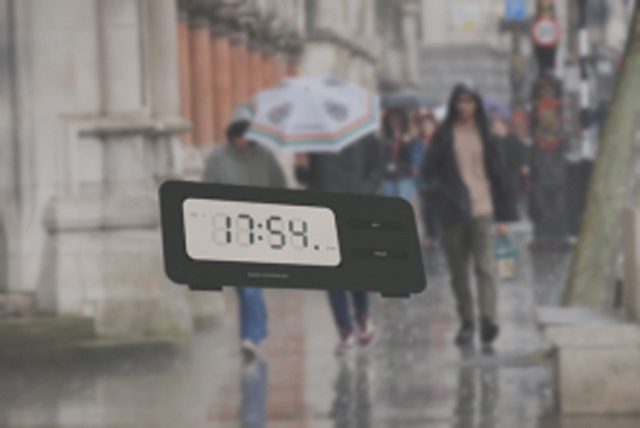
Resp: 17.54
